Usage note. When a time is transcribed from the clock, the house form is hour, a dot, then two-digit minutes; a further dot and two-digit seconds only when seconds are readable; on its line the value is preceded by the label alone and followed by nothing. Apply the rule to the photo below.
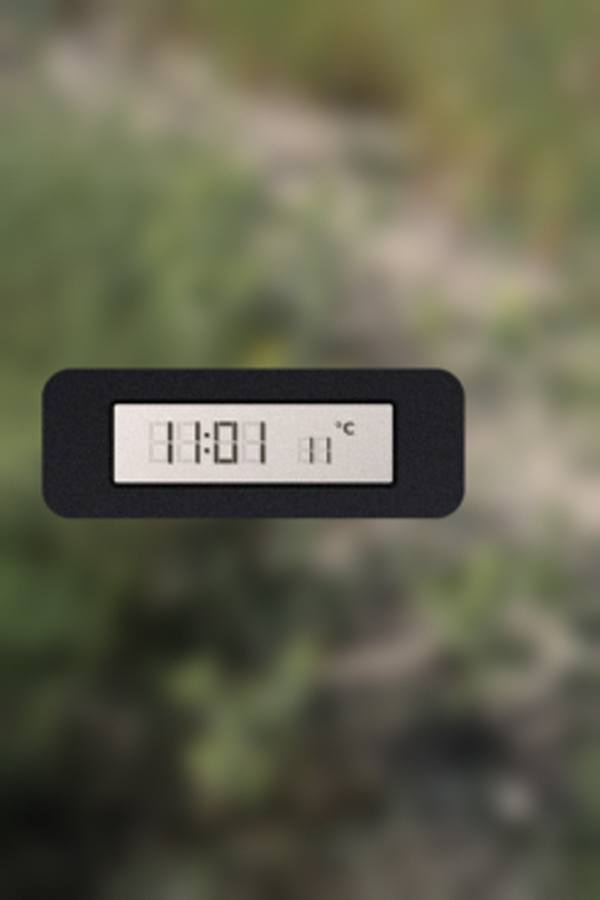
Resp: 11.01
